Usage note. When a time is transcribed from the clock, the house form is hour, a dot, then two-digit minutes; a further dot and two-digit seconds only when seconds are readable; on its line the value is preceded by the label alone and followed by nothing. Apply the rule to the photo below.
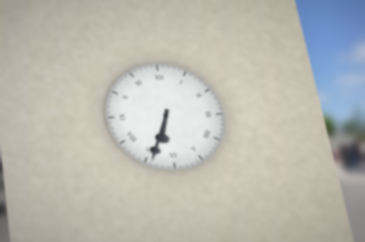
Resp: 6.34
